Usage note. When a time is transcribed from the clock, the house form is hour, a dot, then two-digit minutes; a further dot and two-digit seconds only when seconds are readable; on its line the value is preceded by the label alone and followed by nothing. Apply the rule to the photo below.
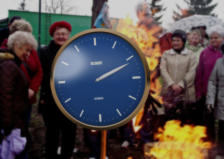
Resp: 2.11
